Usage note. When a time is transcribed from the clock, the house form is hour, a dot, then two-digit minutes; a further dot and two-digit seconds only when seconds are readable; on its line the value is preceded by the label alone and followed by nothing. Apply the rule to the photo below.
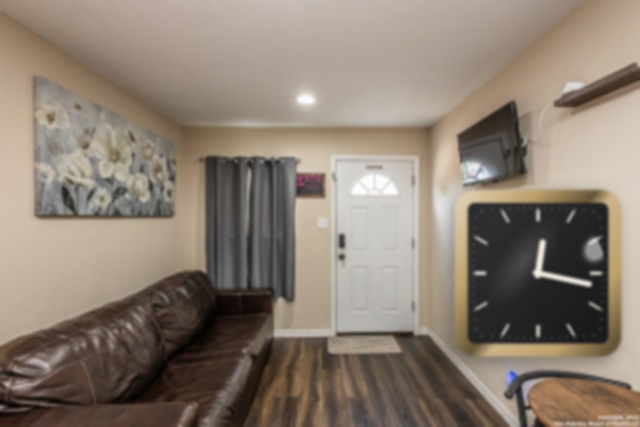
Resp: 12.17
